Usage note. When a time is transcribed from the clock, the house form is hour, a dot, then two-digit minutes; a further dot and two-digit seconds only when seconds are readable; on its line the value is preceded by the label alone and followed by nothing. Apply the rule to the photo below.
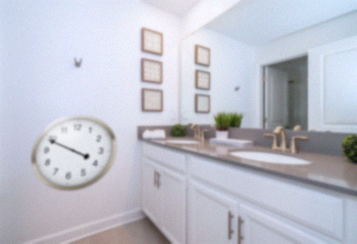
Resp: 3.49
